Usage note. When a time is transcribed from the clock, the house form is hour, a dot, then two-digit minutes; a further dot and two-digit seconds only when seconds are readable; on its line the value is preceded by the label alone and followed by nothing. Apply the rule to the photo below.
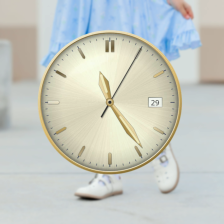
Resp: 11.24.05
